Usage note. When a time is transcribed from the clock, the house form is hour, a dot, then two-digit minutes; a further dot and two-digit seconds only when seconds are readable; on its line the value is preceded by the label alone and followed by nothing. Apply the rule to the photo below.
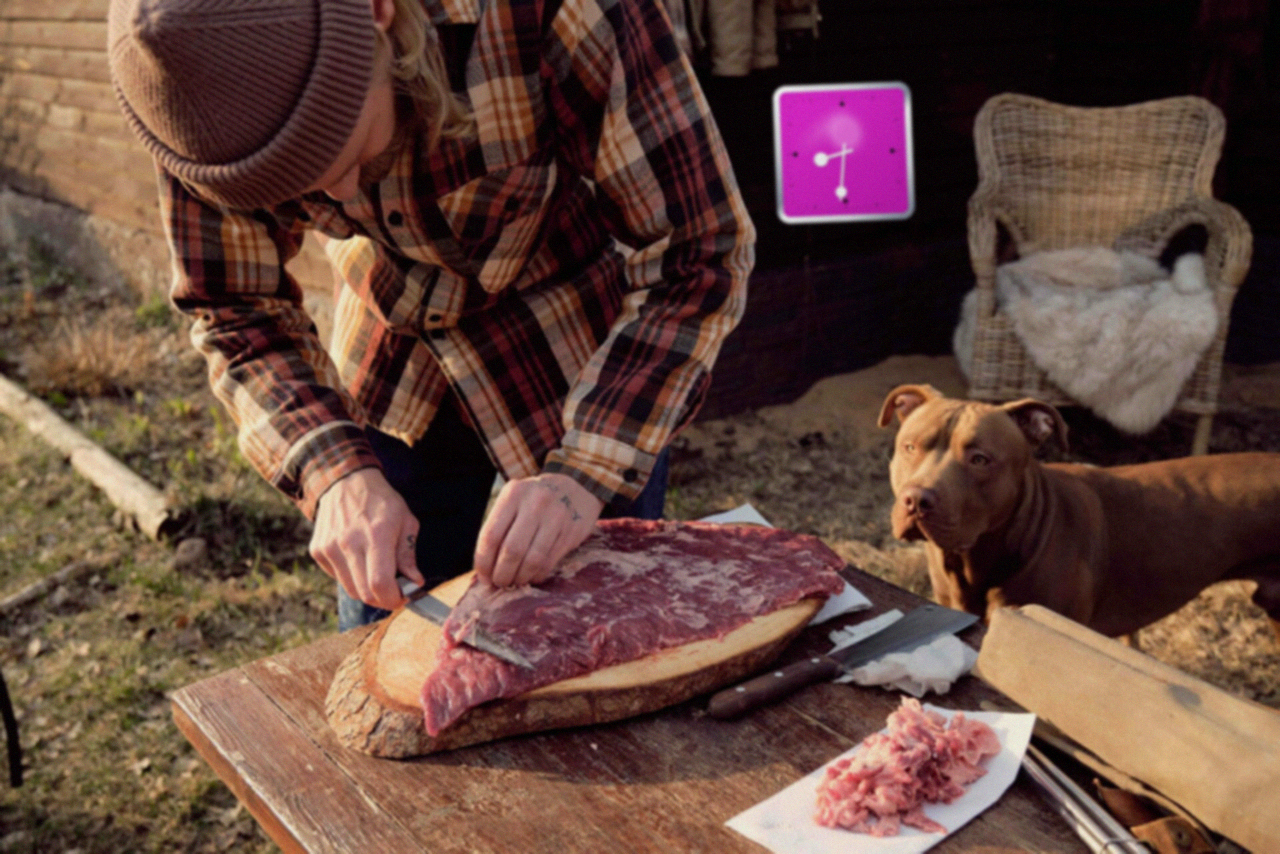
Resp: 8.31
